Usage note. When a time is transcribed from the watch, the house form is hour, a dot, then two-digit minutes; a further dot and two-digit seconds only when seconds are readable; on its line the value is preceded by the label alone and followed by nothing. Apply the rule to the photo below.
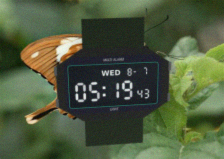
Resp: 5.19.43
